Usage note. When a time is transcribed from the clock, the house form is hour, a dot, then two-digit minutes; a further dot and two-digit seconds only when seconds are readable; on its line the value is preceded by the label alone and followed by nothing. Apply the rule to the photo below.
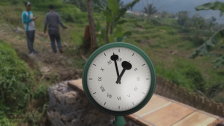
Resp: 12.58
